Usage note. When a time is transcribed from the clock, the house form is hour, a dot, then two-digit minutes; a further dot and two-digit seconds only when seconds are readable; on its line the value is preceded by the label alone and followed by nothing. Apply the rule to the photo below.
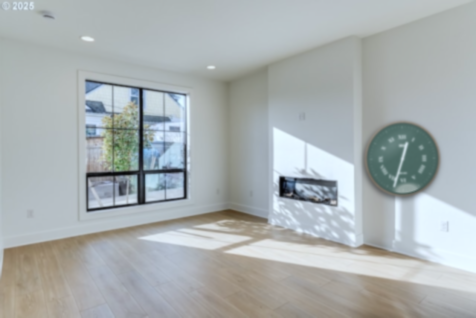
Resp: 12.33
